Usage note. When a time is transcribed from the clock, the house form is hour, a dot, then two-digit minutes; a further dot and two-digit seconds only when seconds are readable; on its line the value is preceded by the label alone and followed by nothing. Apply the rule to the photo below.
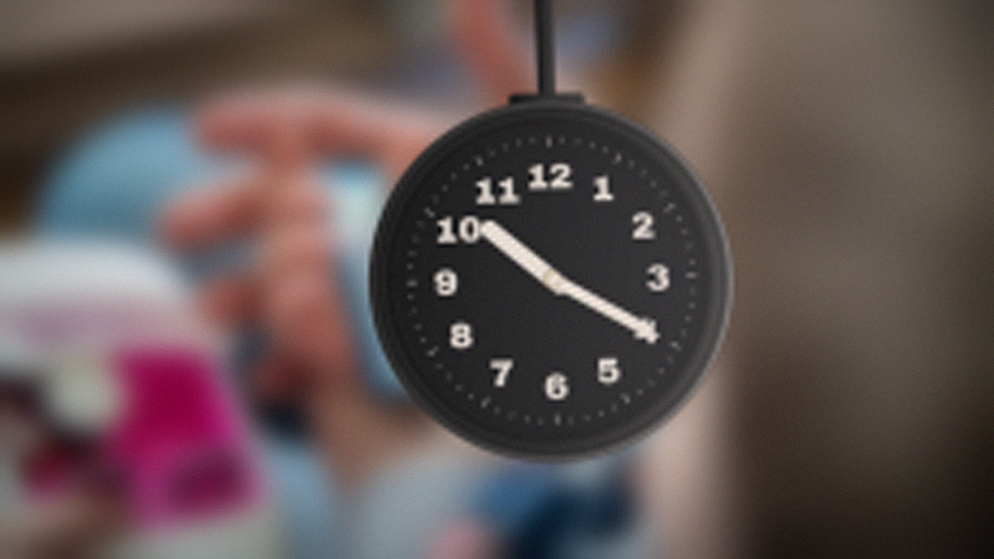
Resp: 10.20
